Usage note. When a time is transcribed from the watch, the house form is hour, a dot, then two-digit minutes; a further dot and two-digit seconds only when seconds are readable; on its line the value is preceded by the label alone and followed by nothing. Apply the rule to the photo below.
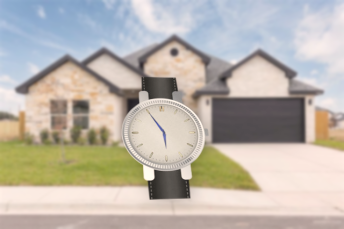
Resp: 5.55
